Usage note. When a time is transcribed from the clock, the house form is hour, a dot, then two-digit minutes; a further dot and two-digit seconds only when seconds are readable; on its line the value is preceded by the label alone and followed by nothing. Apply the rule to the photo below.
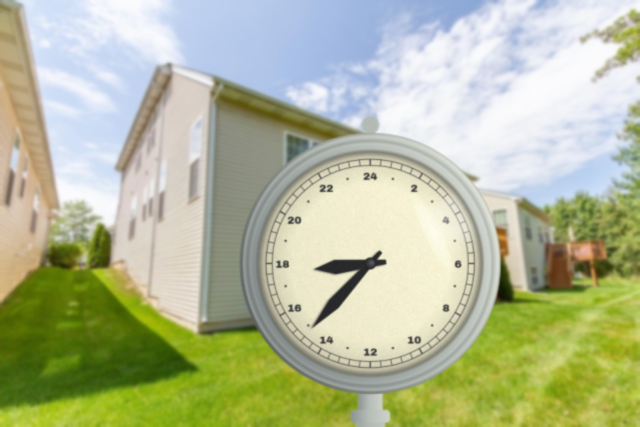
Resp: 17.37
